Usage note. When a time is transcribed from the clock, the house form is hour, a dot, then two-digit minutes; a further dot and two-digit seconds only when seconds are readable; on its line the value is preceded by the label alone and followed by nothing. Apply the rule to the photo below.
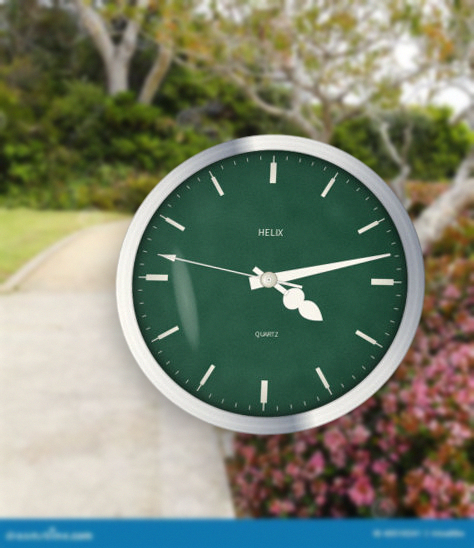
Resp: 4.12.47
